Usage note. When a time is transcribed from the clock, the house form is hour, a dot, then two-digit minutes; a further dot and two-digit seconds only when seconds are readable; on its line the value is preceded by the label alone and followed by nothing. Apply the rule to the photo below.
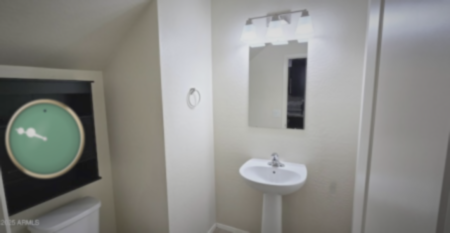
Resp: 9.48
